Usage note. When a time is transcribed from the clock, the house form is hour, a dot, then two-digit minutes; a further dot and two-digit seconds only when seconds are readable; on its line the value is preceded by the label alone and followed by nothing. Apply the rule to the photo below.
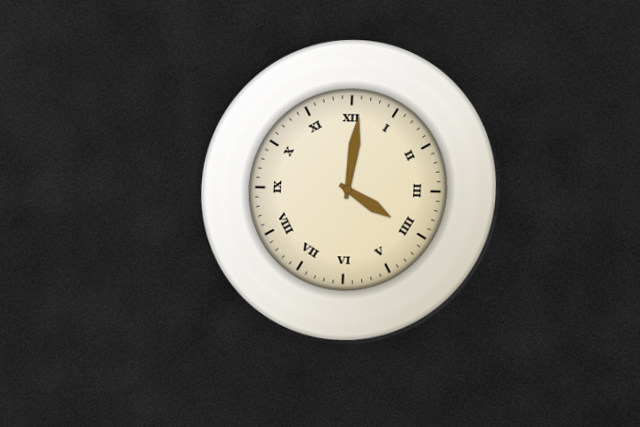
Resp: 4.01
